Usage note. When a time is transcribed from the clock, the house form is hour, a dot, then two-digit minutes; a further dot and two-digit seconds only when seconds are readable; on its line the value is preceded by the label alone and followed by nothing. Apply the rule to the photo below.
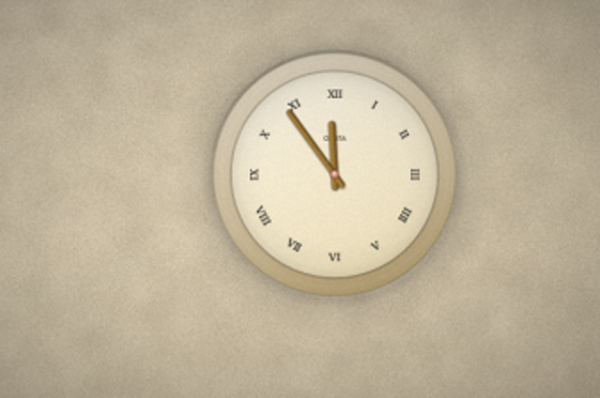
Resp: 11.54
